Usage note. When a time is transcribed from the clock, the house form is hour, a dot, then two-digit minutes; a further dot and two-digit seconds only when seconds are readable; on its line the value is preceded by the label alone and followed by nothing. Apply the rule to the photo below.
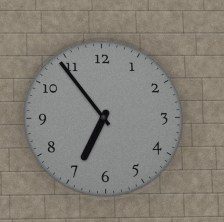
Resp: 6.54
